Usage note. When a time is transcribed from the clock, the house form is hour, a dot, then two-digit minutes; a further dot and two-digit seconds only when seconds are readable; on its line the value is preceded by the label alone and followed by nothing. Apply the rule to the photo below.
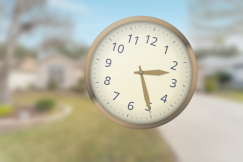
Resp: 2.25
